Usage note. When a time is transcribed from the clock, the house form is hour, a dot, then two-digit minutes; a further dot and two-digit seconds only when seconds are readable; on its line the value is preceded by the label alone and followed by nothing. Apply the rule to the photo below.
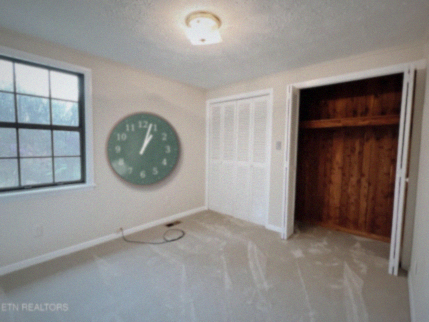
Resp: 1.03
